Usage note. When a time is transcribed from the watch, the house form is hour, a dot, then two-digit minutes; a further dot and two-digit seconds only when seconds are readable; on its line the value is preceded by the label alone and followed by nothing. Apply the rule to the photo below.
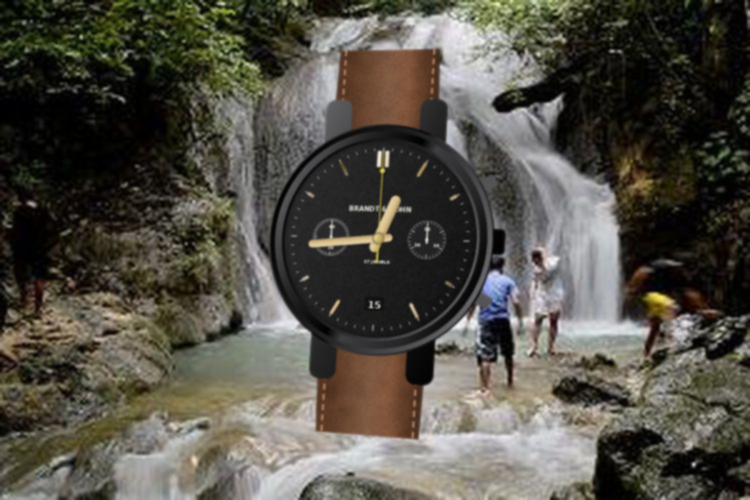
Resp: 12.44
